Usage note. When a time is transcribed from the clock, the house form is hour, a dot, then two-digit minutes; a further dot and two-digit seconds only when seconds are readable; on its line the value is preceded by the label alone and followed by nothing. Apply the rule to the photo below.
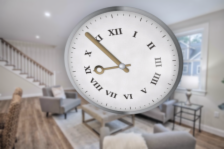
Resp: 8.54
